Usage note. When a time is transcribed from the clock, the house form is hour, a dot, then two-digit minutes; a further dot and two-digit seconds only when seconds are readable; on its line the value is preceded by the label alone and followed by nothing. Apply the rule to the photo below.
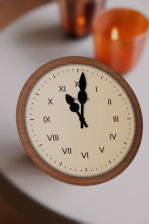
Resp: 11.01
